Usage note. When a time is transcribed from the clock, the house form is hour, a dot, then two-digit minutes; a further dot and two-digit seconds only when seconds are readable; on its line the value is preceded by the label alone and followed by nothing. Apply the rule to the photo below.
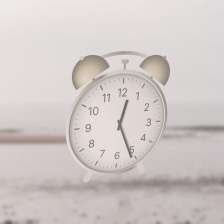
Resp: 12.26
